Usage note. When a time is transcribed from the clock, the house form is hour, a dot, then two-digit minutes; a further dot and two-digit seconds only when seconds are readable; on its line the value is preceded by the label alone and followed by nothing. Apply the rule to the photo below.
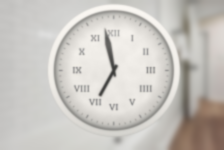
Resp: 6.58
